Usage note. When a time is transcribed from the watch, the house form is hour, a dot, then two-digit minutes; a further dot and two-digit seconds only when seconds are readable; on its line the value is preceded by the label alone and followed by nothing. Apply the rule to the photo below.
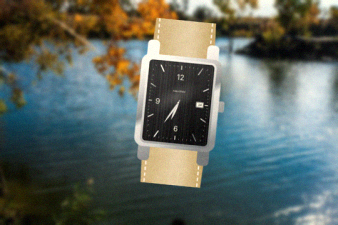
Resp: 6.35
